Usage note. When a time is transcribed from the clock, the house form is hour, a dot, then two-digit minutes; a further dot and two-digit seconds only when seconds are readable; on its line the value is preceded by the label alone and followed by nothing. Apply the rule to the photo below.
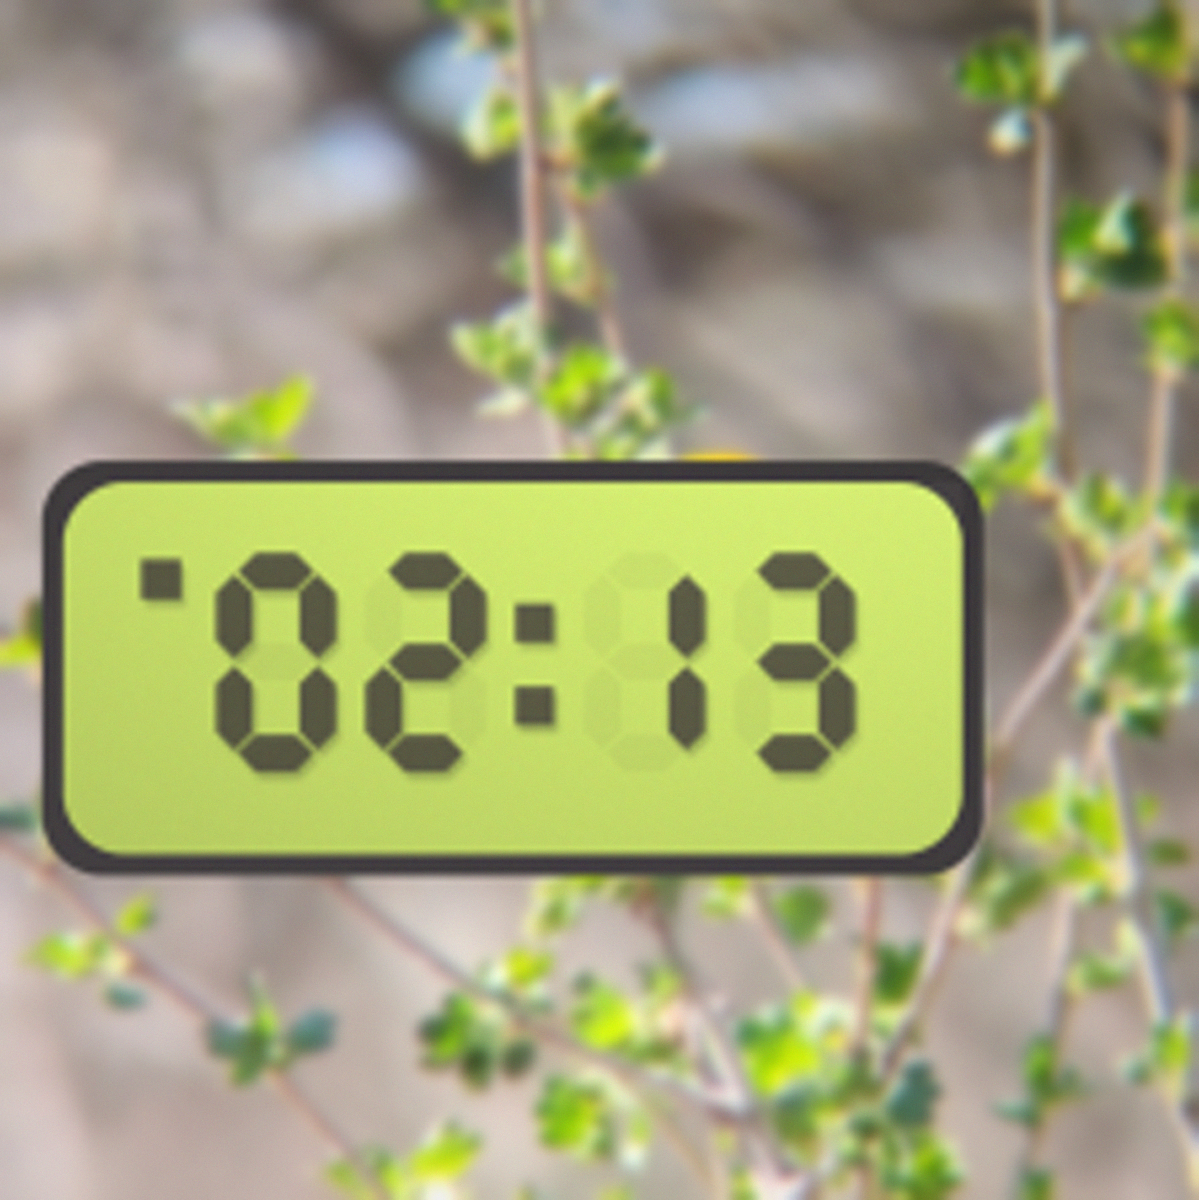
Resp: 2.13
